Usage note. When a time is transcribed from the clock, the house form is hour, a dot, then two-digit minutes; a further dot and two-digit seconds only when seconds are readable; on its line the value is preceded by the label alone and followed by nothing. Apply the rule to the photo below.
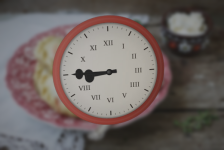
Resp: 8.45
